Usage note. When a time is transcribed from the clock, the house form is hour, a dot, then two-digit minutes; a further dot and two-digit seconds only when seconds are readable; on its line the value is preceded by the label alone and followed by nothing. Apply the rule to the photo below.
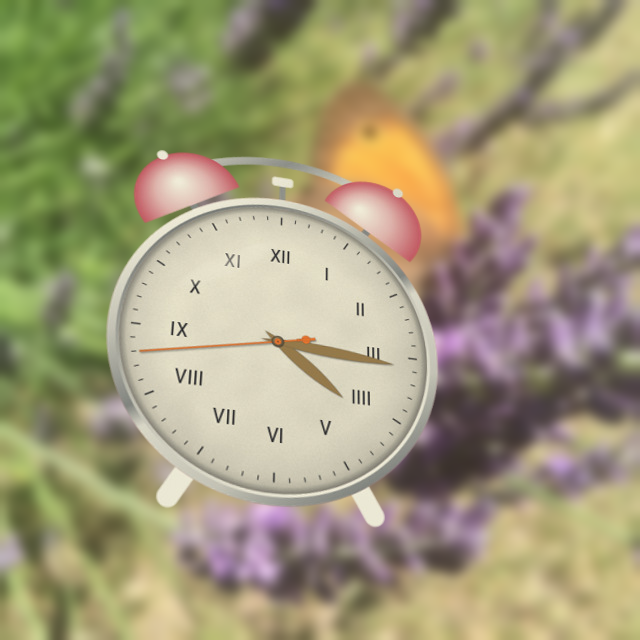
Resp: 4.15.43
